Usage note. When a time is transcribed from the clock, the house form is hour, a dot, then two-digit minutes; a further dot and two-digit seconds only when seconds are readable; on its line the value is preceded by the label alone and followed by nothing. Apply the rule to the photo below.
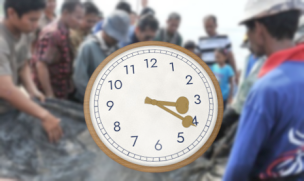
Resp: 3.21
